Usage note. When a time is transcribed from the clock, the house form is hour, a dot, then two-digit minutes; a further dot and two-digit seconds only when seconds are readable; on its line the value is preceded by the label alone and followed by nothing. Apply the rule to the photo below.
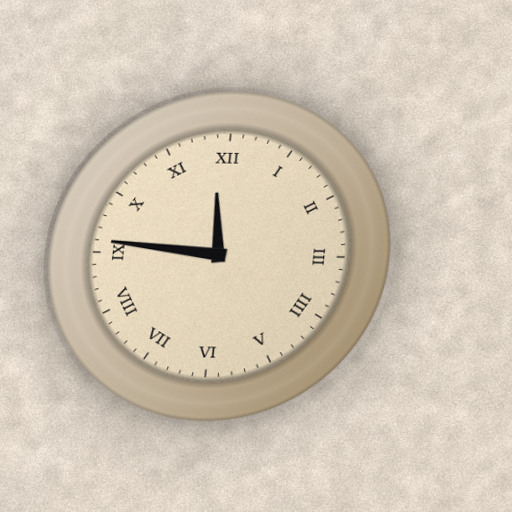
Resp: 11.46
